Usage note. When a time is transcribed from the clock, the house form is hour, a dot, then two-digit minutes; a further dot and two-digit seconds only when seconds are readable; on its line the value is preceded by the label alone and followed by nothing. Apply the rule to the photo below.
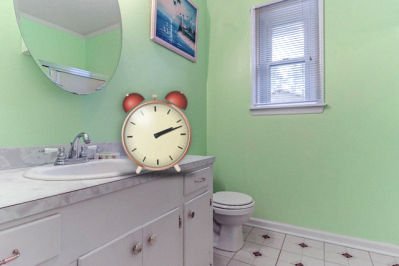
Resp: 2.12
